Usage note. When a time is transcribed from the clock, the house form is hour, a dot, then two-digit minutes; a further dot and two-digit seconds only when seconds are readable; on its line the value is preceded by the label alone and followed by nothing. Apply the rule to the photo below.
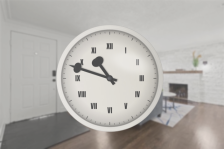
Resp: 10.48
